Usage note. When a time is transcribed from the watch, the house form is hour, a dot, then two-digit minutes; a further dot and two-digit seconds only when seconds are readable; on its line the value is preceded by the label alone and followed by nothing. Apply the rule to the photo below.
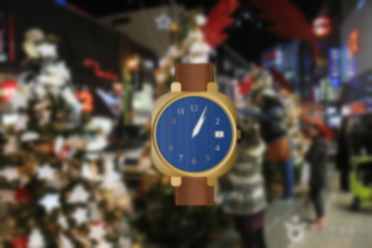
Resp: 1.04
